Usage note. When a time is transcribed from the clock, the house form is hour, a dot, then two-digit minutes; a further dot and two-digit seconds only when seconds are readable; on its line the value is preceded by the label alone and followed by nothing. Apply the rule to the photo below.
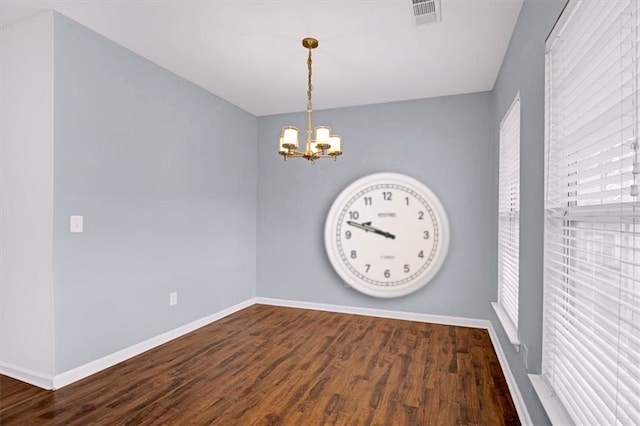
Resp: 9.48
